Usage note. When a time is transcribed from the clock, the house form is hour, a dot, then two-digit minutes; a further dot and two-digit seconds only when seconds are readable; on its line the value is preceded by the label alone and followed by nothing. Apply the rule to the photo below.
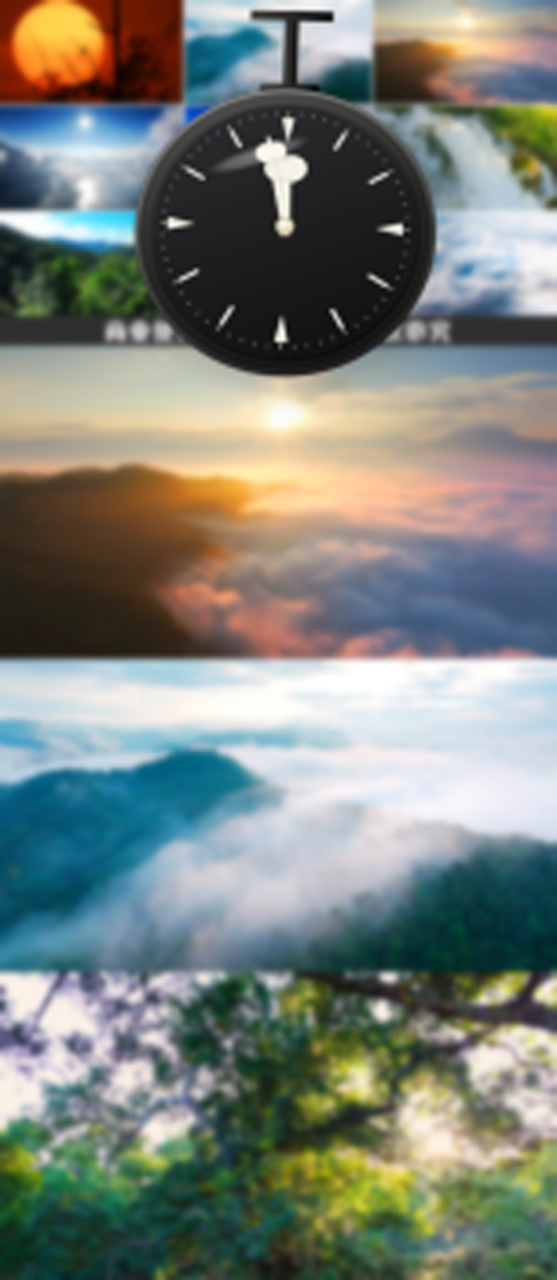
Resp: 11.58
